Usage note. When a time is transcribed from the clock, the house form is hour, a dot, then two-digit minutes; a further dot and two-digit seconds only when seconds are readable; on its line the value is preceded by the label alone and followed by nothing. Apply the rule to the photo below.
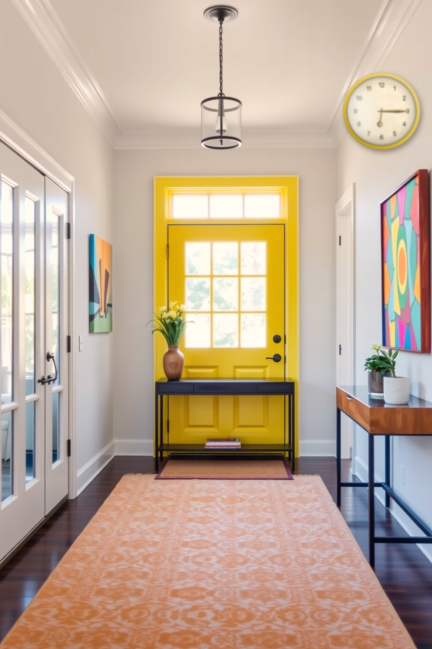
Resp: 6.15
